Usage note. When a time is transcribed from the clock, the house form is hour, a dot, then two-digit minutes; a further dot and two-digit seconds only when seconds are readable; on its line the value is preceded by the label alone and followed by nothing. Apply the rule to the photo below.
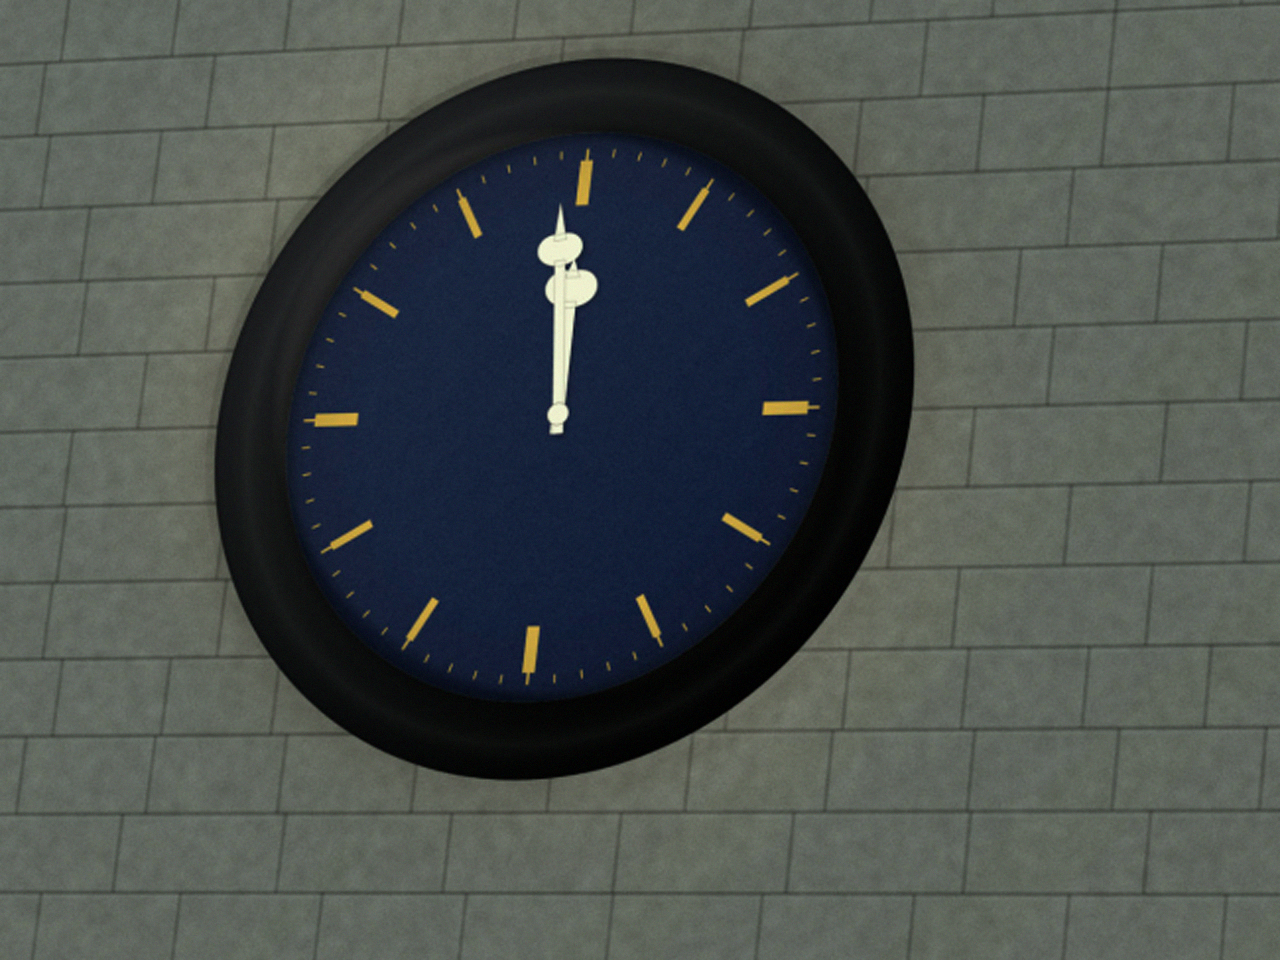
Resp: 11.59
